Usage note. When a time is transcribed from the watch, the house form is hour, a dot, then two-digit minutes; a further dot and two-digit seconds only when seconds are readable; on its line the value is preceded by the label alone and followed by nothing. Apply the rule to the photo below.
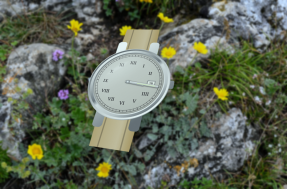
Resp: 3.16
